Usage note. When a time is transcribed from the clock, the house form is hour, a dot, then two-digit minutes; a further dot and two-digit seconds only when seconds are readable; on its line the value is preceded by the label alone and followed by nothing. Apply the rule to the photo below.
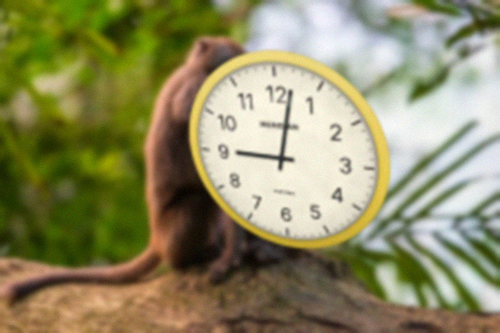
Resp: 9.02
